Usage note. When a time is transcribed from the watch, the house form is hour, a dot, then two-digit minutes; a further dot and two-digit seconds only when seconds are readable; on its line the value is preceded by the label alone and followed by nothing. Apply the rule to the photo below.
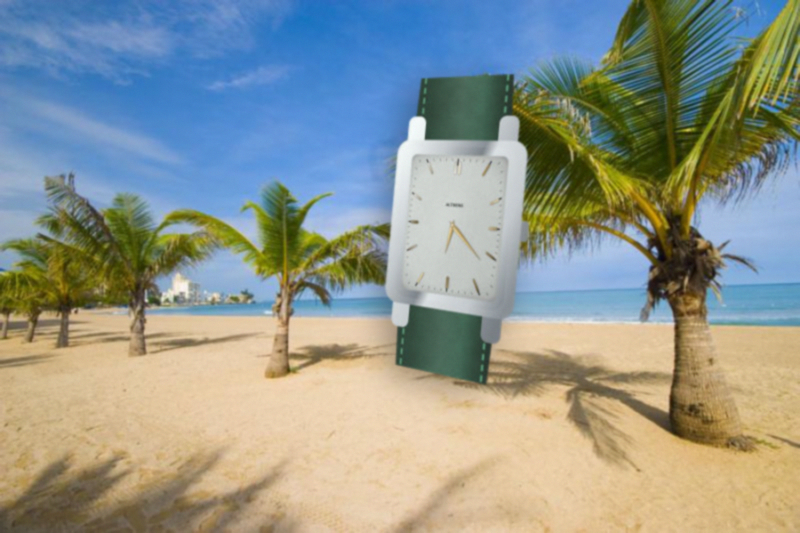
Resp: 6.22
